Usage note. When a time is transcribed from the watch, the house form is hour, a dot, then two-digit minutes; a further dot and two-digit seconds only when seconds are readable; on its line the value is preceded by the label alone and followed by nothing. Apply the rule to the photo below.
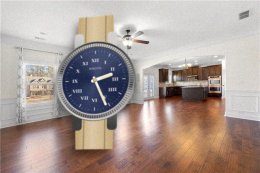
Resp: 2.26
